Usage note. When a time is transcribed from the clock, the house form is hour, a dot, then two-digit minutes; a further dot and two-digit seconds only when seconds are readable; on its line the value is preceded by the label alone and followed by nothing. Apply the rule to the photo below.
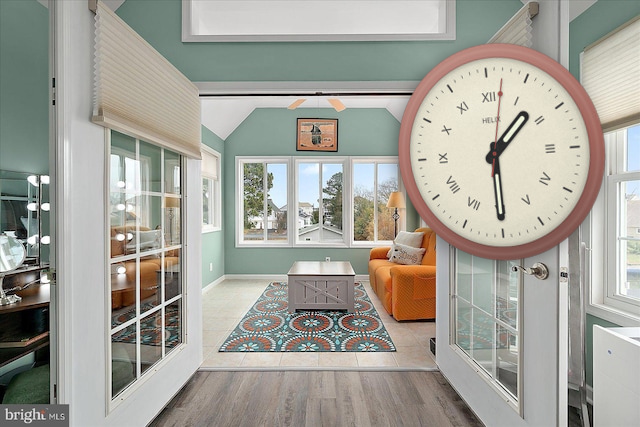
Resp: 1.30.02
